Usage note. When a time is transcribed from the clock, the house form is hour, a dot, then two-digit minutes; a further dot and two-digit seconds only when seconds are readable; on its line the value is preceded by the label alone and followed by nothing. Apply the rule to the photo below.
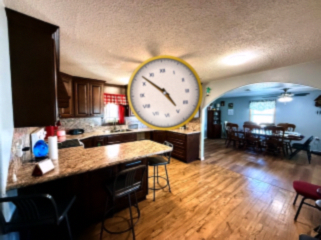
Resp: 4.52
